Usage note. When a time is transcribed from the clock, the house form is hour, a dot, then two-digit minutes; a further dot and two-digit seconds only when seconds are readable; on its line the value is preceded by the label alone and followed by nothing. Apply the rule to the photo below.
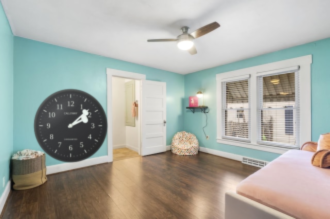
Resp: 2.08
